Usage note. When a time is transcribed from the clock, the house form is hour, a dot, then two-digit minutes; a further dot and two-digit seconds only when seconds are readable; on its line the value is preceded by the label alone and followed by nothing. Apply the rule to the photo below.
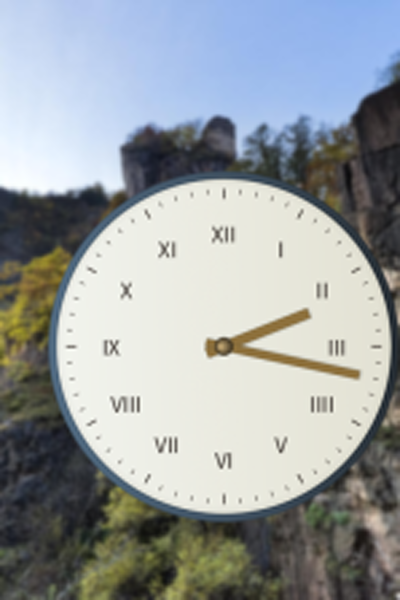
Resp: 2.17
